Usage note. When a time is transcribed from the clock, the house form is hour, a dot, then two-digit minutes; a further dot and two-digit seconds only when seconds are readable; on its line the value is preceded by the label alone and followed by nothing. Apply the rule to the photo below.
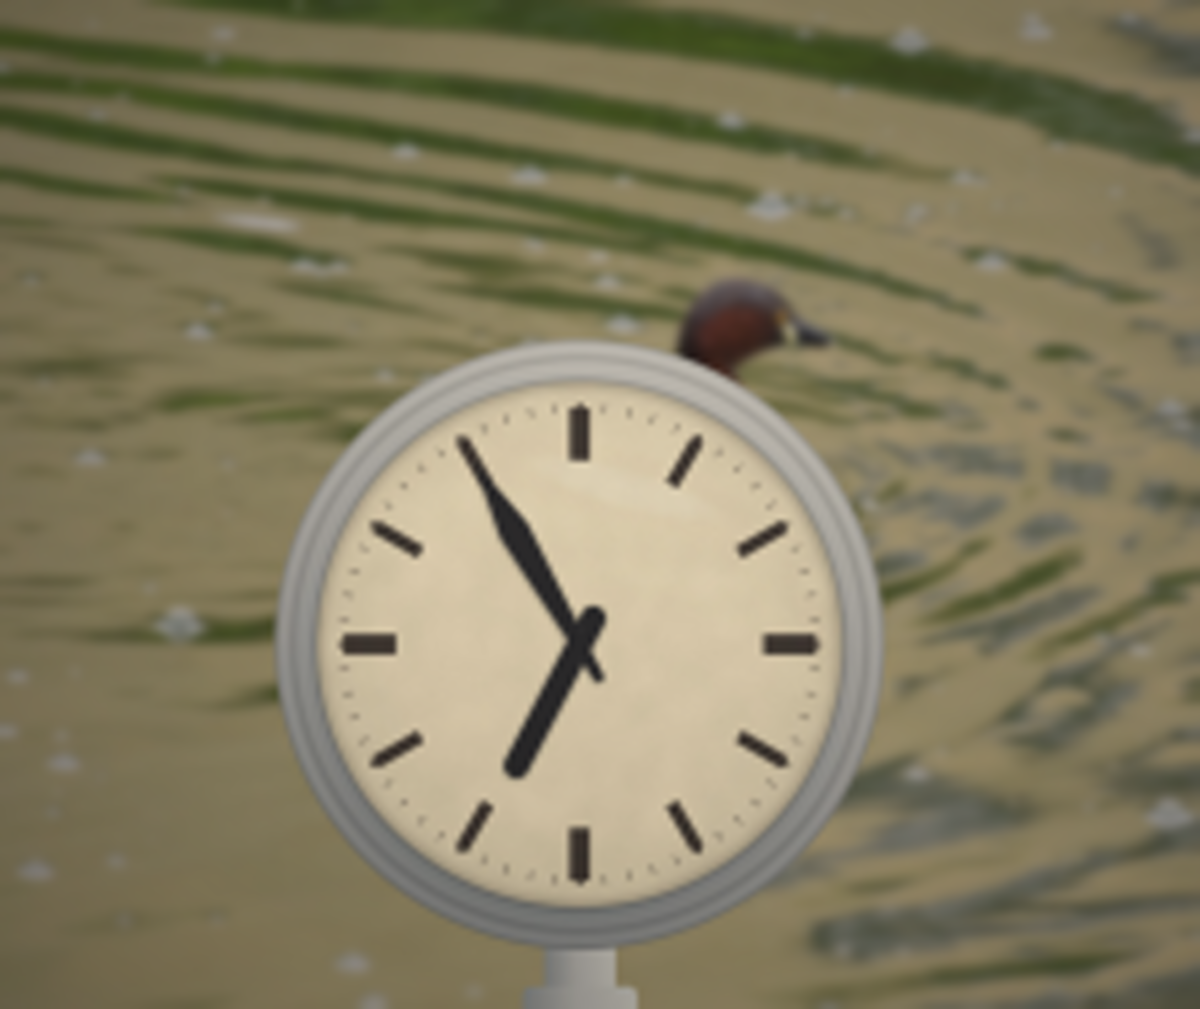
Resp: 6.55
